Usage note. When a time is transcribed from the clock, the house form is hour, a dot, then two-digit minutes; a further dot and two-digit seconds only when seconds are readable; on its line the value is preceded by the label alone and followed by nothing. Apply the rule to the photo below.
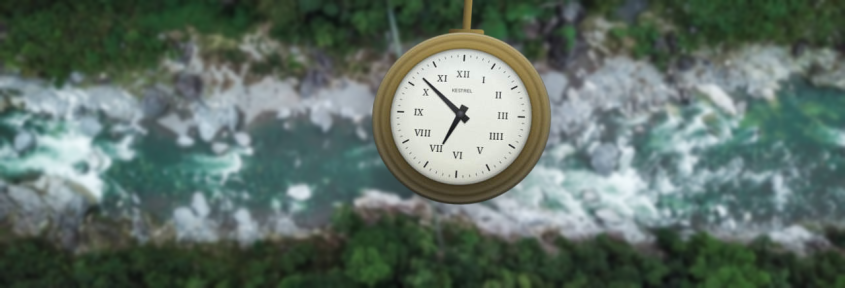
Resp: 6.52
